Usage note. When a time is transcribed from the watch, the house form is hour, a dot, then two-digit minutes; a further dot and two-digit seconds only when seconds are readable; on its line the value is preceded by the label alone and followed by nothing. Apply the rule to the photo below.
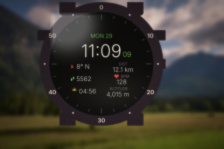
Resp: 11.09
